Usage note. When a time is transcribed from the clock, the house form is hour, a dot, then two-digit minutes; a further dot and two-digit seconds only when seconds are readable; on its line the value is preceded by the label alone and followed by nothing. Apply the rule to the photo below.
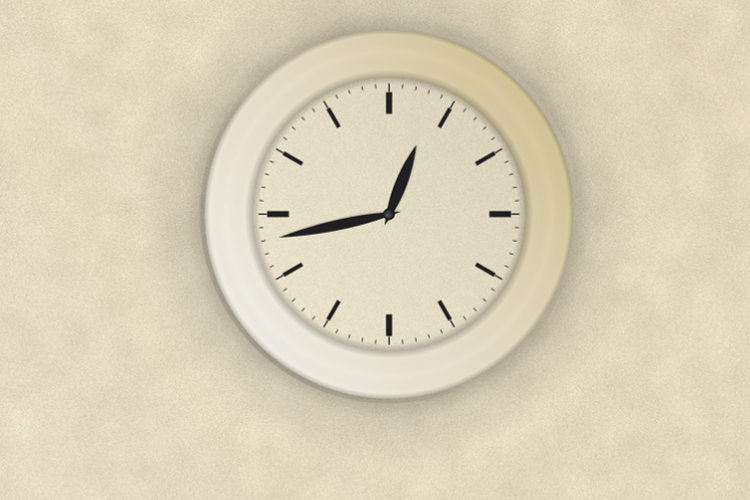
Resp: 12.43
